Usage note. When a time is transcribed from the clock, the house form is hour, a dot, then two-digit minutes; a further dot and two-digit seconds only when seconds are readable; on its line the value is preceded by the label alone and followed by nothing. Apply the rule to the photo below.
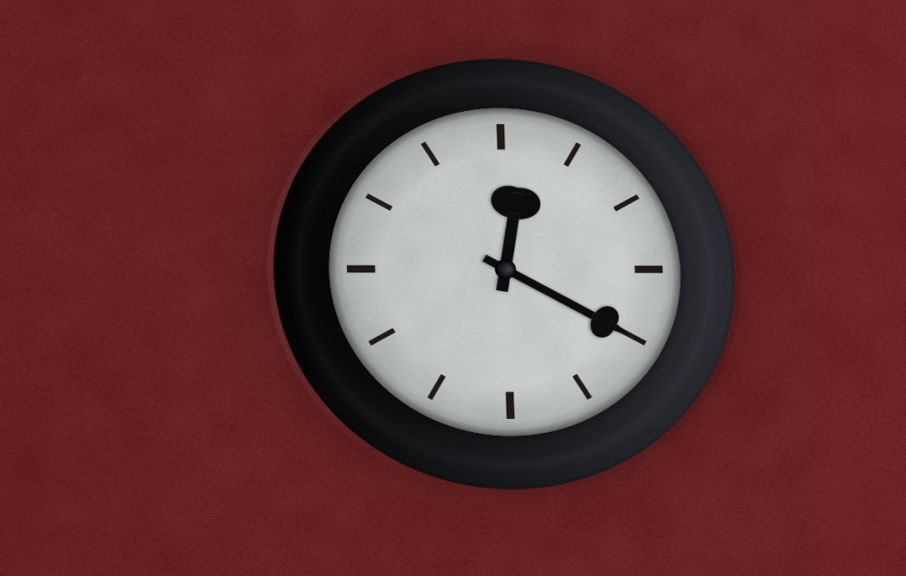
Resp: 12.20
